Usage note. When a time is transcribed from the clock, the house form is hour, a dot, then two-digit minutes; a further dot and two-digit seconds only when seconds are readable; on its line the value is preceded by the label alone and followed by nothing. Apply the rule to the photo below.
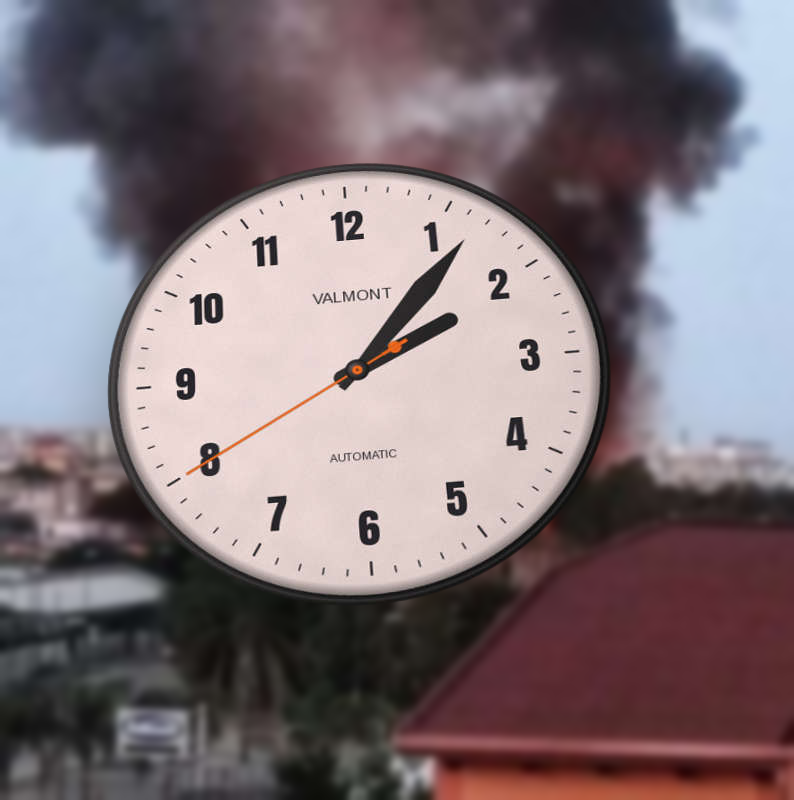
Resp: 2.06.40
